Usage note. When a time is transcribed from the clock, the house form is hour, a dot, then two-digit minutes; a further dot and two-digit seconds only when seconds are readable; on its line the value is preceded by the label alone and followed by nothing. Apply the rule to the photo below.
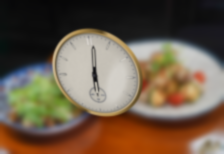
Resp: 6.01
